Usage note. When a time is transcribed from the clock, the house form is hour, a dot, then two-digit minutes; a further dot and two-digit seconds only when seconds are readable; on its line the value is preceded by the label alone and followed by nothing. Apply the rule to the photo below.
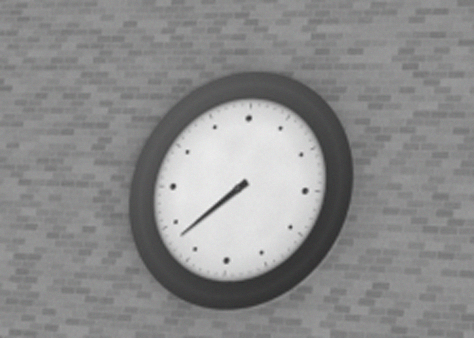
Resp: 7.38
